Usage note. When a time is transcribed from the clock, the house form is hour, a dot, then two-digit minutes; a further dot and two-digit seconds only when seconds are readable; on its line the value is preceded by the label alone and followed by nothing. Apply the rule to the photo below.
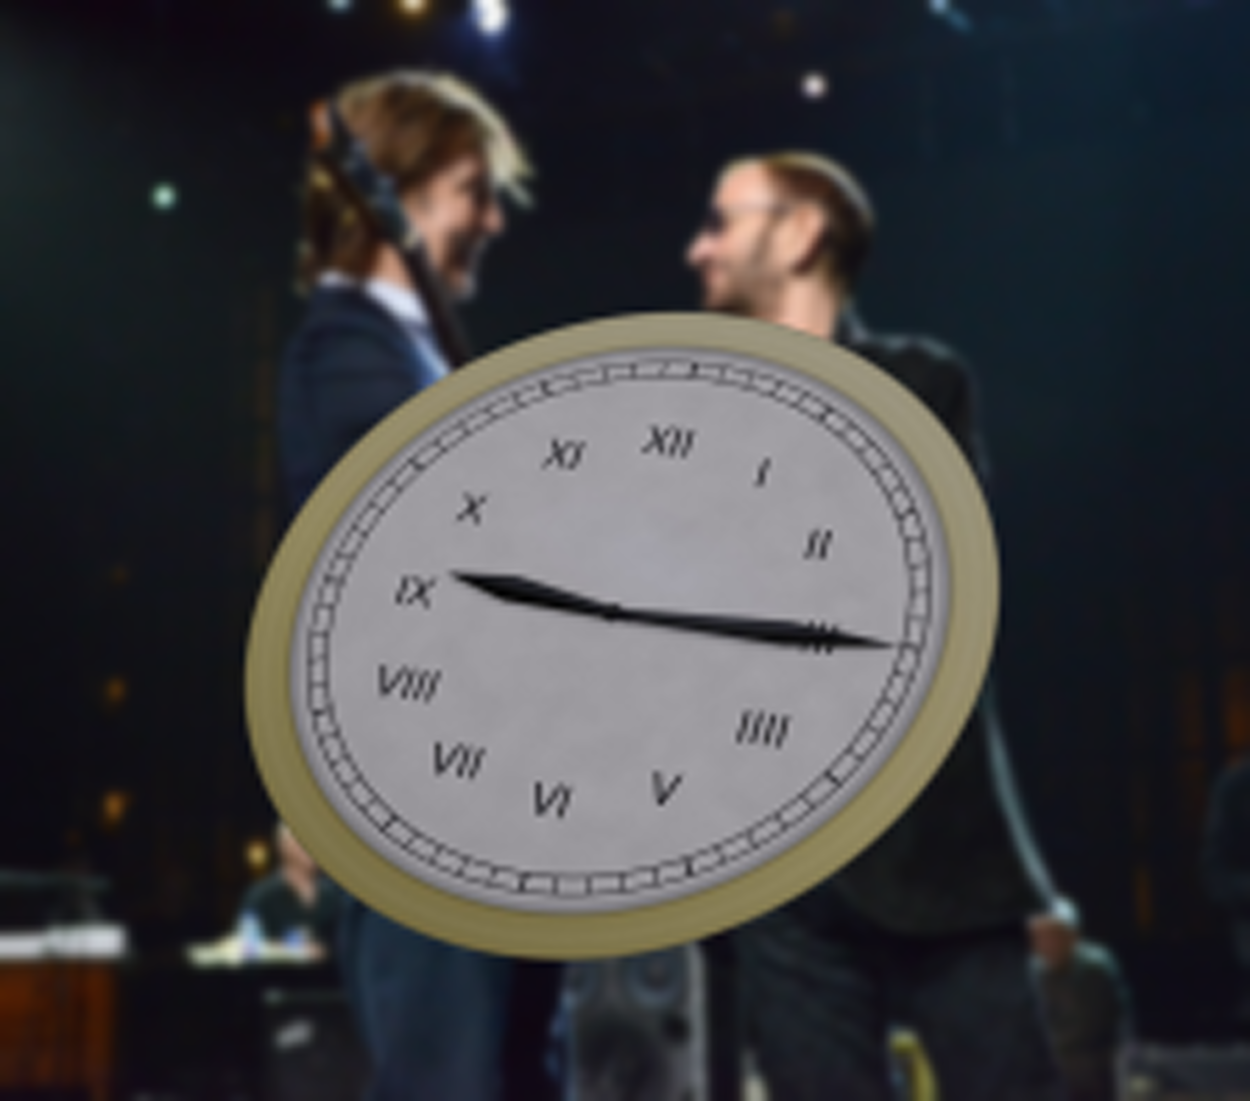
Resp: 9.15
